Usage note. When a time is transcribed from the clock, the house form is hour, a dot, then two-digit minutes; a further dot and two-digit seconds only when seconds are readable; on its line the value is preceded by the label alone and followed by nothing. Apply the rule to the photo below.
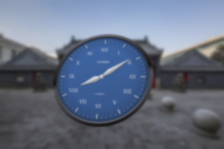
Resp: 8.09
